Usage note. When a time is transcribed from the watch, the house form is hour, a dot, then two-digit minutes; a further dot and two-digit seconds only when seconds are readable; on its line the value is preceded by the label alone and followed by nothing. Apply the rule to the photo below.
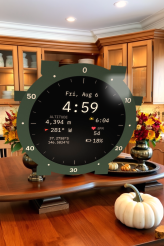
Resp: 4.59
